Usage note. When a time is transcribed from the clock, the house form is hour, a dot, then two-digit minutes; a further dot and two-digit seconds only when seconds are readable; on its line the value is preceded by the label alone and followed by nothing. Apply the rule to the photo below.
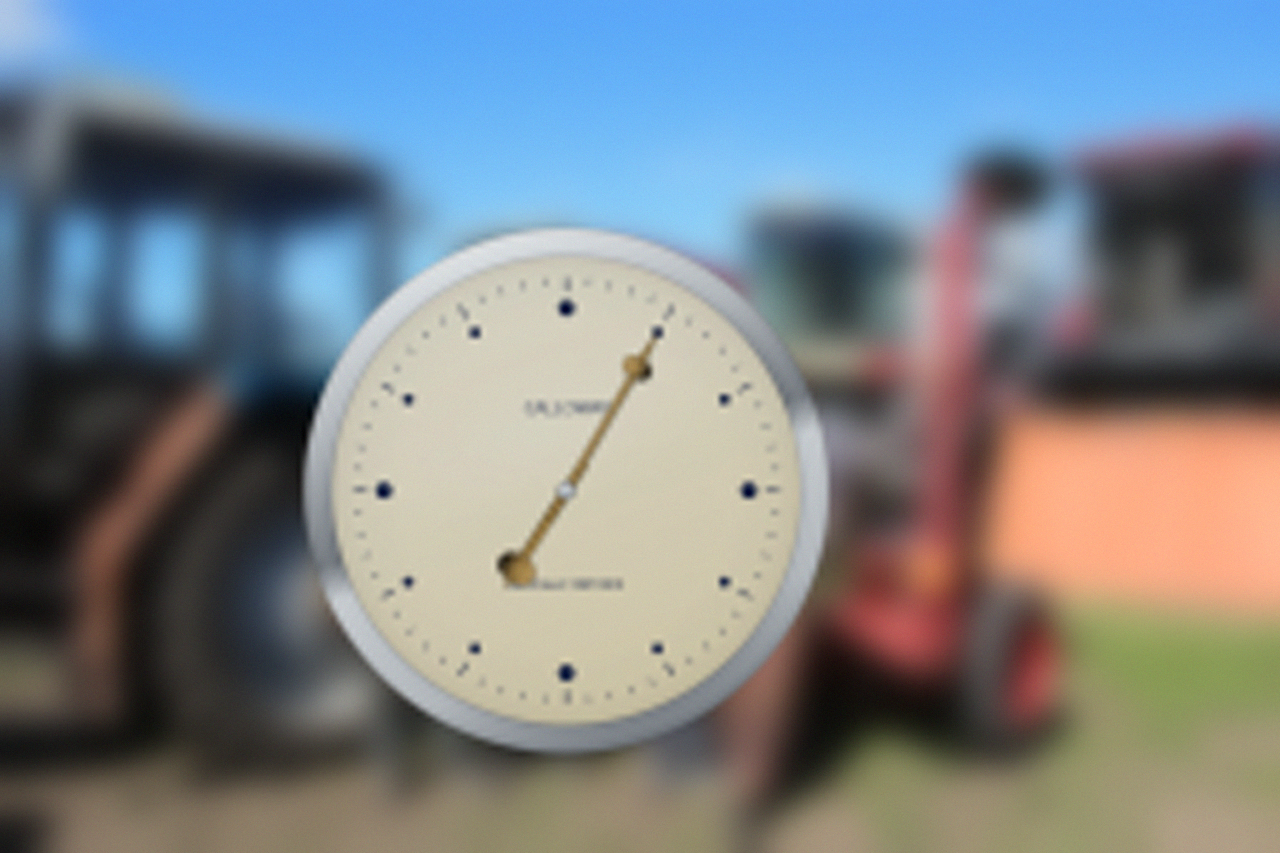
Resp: 7.05
